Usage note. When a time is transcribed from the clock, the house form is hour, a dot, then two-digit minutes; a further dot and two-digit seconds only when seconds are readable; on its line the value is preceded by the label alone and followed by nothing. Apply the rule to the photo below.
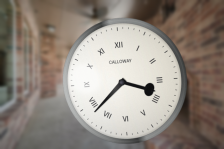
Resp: 3.38
